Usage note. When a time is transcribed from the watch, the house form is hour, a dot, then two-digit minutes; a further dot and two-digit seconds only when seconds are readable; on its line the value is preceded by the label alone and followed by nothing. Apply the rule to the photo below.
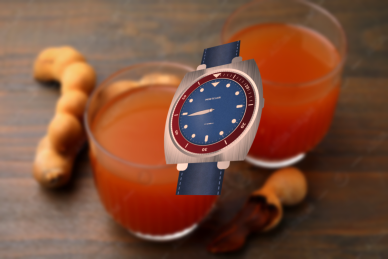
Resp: 8.44
